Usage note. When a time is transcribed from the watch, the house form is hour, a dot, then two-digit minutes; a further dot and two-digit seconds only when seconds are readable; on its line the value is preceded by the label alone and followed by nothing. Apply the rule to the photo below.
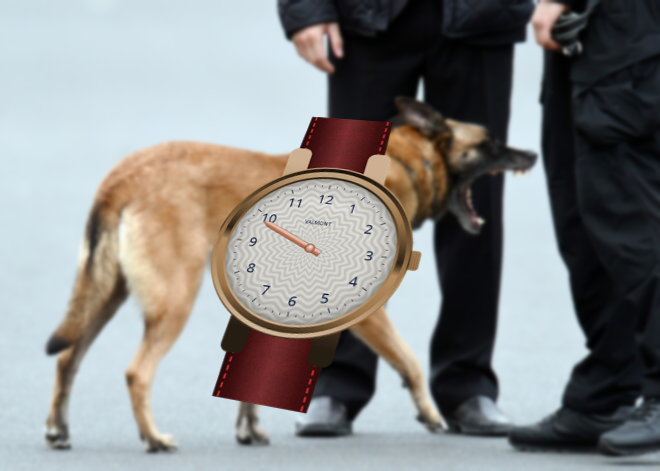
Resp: 9.49
